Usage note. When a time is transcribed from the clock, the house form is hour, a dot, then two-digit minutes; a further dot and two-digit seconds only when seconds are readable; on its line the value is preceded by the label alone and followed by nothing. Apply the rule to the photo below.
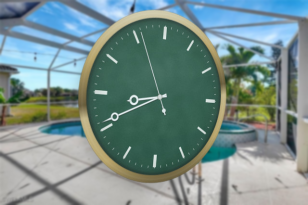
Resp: 8.40.56
